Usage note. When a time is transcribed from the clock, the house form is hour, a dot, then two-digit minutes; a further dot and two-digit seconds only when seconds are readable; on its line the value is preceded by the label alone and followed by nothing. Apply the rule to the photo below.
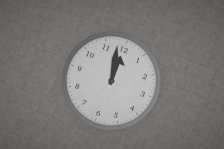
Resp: 11.58
